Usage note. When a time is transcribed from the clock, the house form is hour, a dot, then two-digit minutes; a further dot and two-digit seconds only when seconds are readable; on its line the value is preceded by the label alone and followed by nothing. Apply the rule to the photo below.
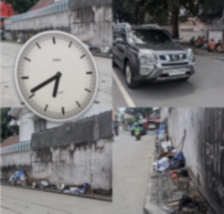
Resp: 6.41
